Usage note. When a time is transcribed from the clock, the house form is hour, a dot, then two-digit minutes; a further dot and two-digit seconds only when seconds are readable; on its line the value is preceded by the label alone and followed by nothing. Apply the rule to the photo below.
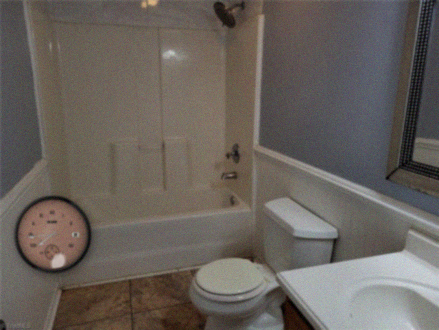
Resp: 7.44
